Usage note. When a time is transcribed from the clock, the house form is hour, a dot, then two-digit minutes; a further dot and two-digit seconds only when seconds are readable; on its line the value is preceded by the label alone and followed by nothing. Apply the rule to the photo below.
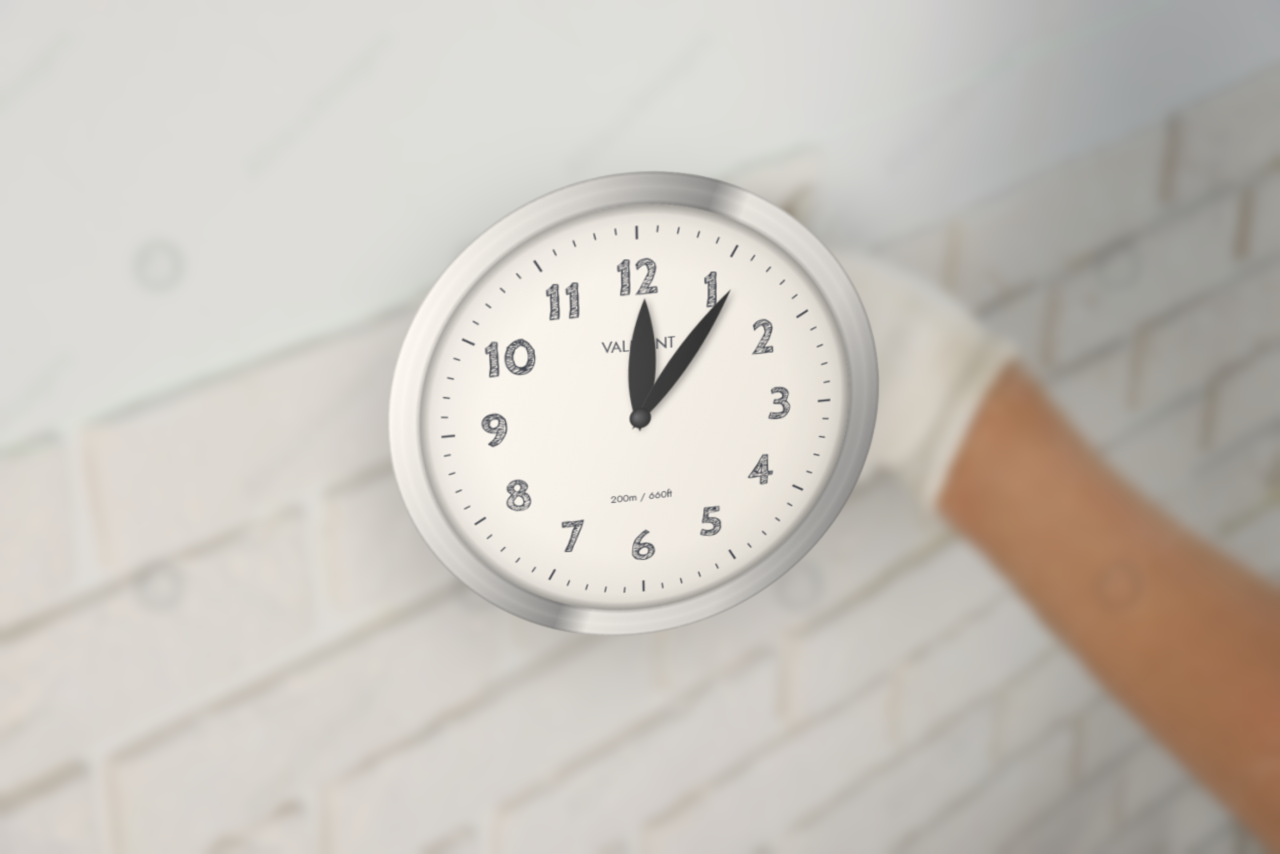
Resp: 12.06
